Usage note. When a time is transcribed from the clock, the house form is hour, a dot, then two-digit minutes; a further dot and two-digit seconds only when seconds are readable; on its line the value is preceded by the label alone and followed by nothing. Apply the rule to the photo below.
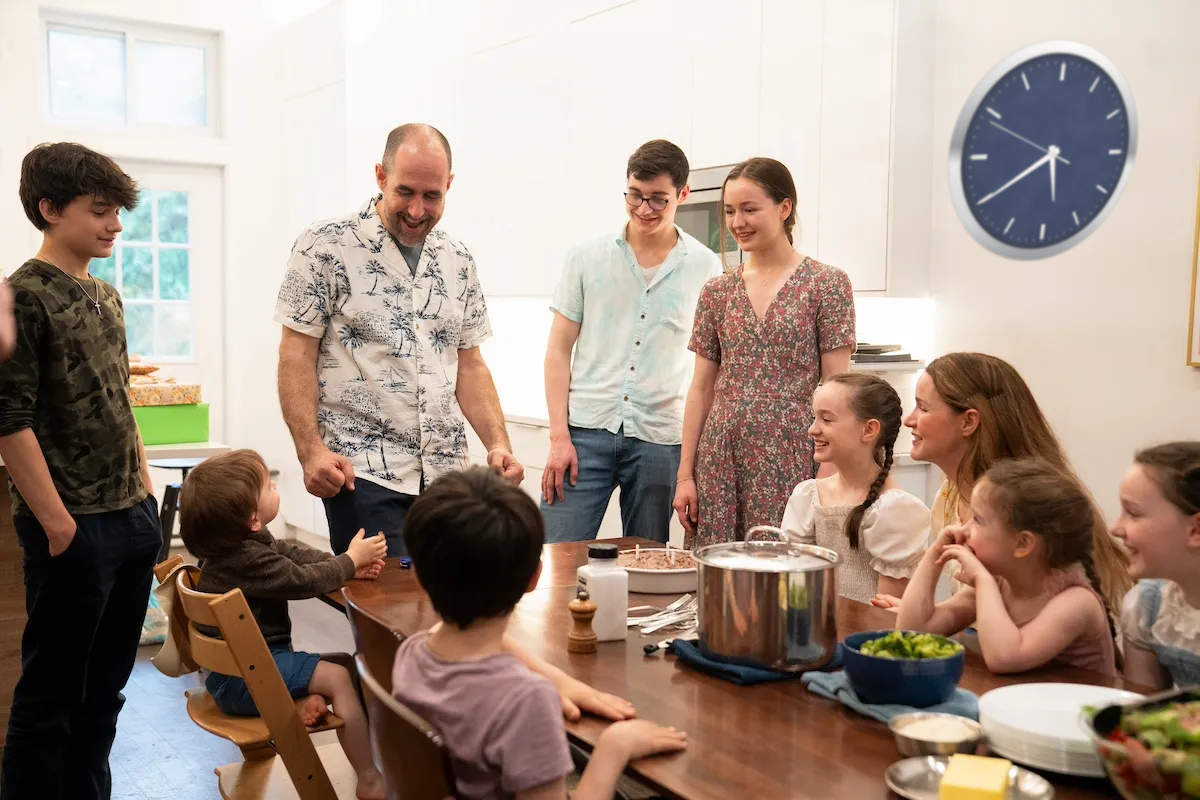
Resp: 5.39.49
